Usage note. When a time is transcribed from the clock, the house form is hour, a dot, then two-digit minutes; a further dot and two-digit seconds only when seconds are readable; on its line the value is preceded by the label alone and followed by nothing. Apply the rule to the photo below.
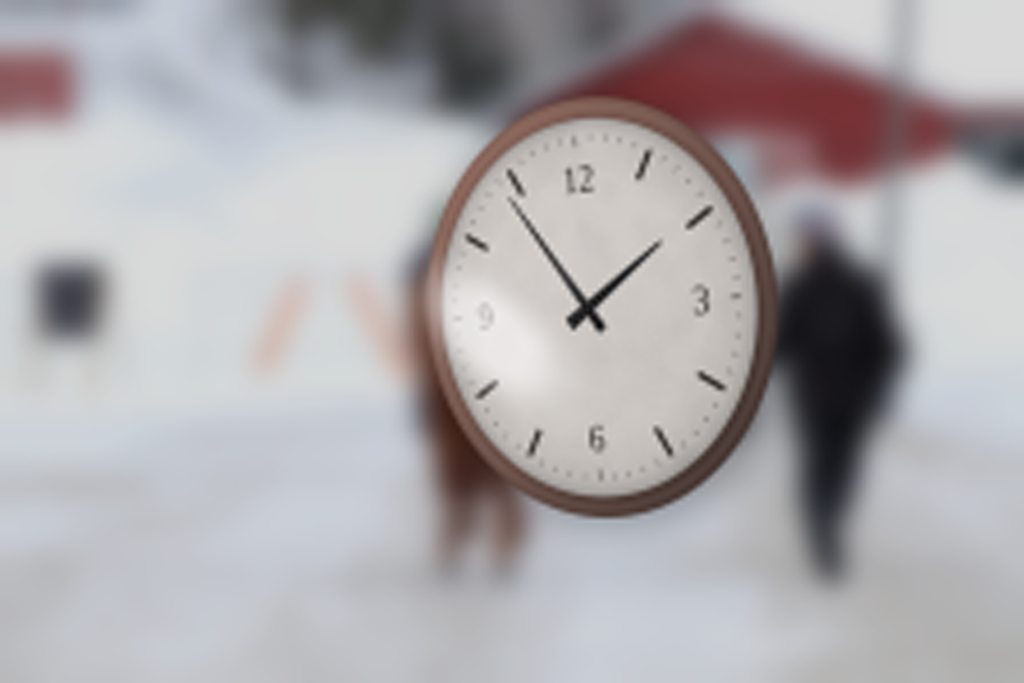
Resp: 1.54
